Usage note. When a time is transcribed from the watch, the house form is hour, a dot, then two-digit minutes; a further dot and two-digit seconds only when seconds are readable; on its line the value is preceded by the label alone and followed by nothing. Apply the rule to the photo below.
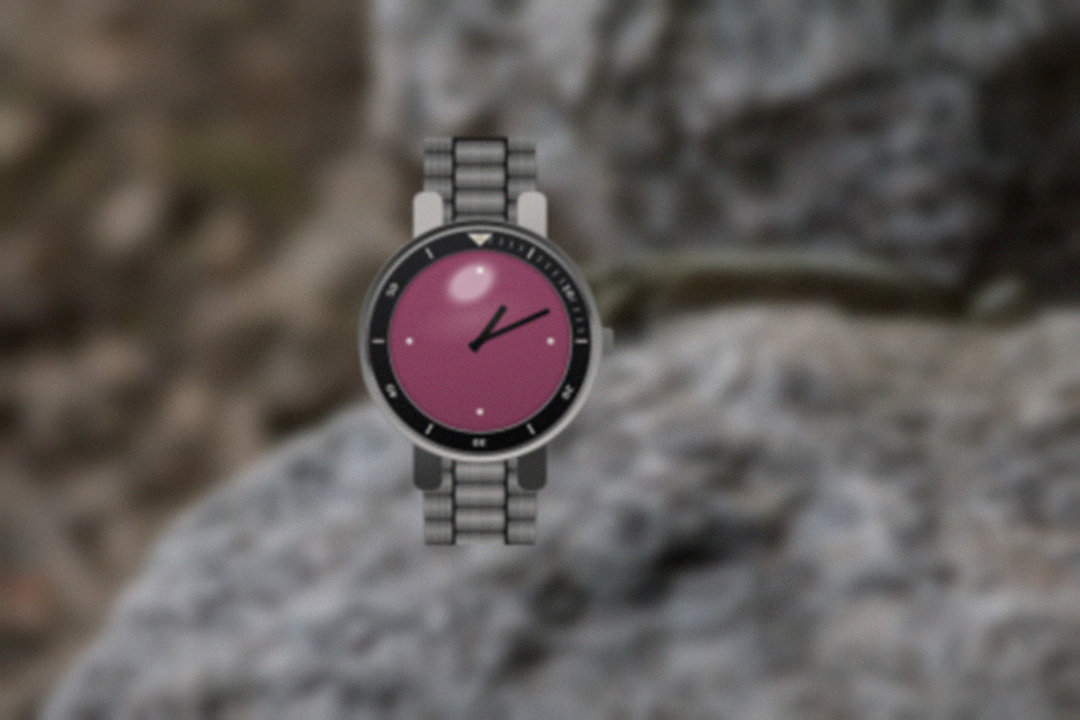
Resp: 1.11
